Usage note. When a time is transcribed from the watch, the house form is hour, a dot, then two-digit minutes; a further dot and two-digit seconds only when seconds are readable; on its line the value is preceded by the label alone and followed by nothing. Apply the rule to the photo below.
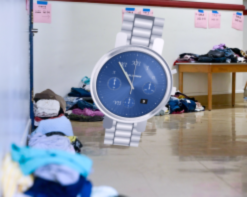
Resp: 10.54
